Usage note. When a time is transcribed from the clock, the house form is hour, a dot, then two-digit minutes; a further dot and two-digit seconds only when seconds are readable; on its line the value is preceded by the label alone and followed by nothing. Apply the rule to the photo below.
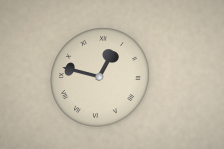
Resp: 12.47
